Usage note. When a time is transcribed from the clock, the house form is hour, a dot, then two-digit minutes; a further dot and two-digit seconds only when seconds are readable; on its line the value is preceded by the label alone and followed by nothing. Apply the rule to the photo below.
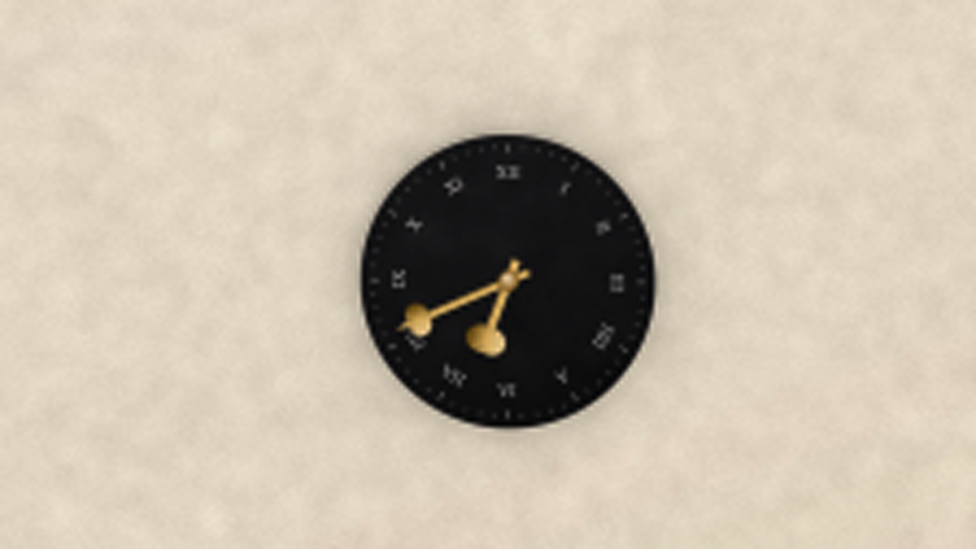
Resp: 6.41
